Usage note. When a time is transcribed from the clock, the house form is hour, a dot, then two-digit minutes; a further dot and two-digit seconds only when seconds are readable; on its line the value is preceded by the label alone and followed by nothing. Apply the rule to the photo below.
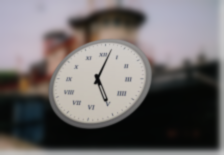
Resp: 5.02
